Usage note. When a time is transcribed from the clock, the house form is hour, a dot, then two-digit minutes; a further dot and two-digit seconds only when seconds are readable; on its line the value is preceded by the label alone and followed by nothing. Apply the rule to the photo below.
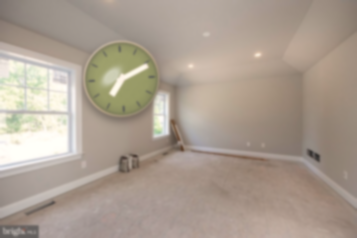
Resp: 7.11
